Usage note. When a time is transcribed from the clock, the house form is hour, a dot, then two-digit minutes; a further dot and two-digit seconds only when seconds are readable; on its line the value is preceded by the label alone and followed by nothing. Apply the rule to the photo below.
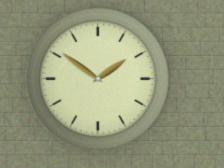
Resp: 1.51
